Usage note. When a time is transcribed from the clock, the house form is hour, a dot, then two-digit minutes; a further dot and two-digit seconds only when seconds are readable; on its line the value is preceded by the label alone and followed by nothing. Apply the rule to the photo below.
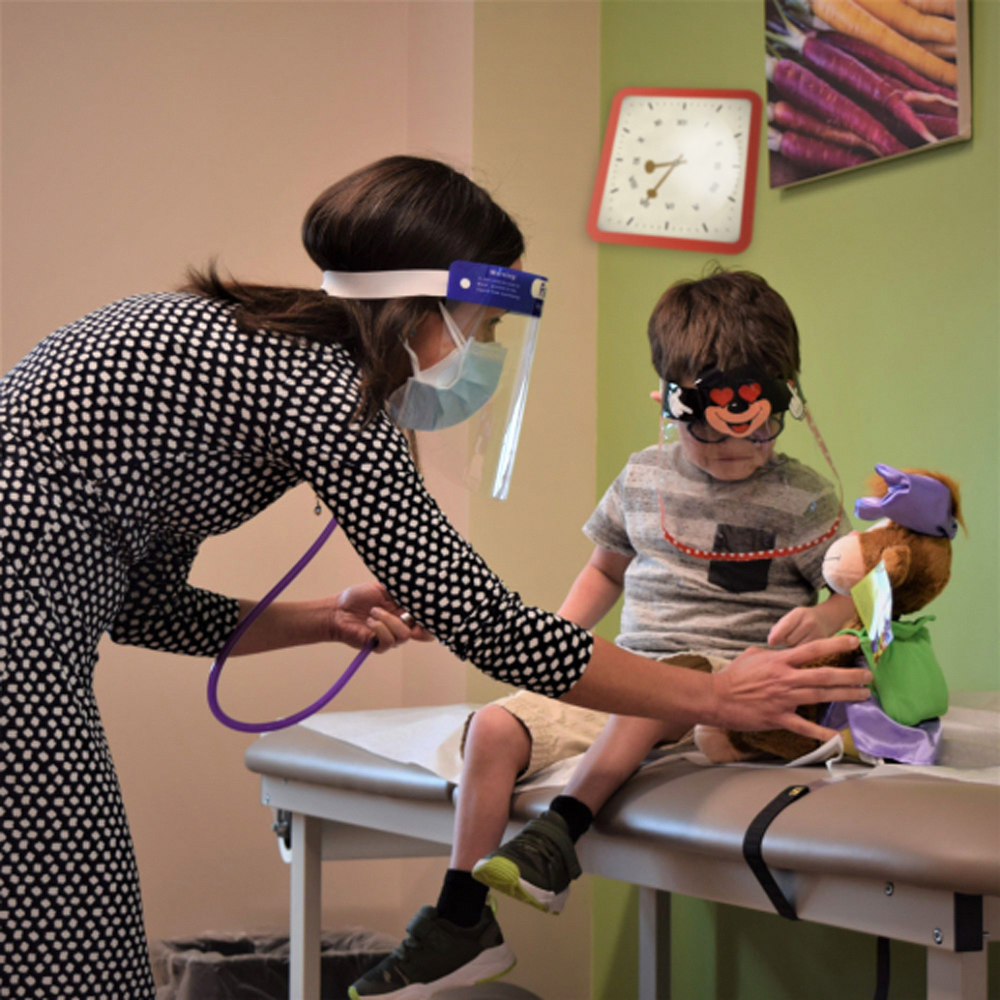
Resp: 8.35
